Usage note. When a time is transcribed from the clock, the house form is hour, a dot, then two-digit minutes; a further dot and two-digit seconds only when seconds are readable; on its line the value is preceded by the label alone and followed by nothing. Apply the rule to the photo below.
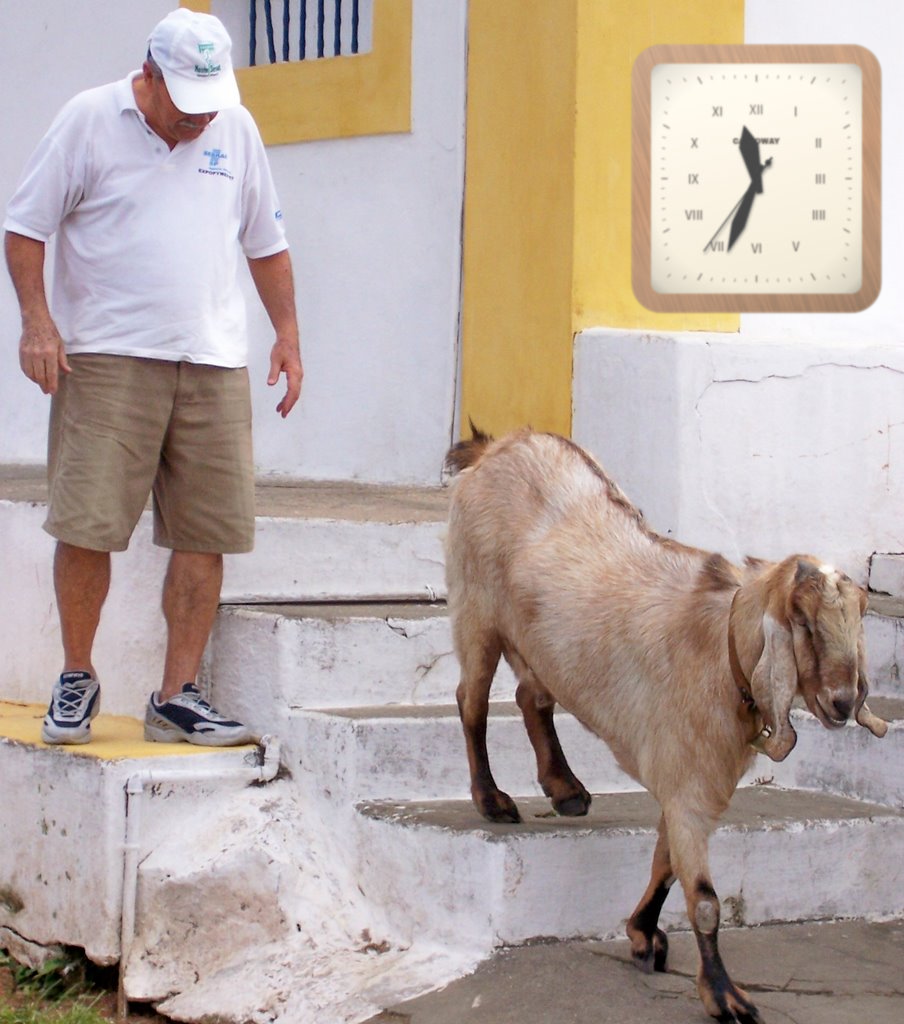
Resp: 11.33.36
